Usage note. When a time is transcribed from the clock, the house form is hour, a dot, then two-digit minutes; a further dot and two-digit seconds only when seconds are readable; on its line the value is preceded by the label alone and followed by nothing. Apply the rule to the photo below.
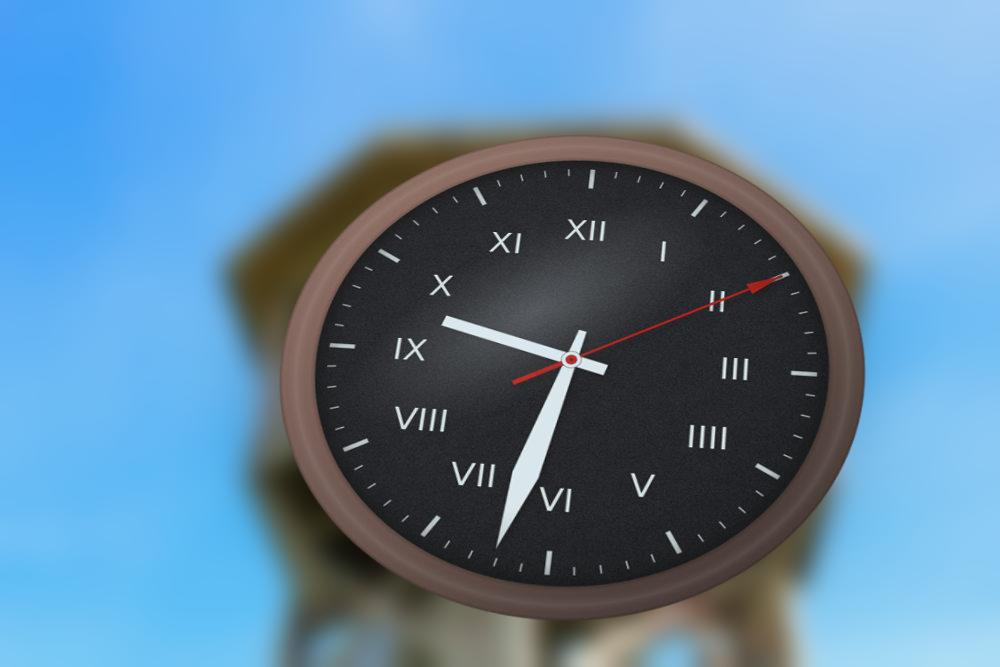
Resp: 9.32.10
